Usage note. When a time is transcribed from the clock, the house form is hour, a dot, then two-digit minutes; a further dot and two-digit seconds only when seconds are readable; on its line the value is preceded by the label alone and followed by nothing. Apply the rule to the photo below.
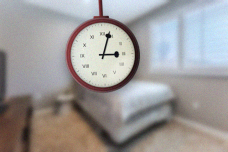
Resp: 3.03
